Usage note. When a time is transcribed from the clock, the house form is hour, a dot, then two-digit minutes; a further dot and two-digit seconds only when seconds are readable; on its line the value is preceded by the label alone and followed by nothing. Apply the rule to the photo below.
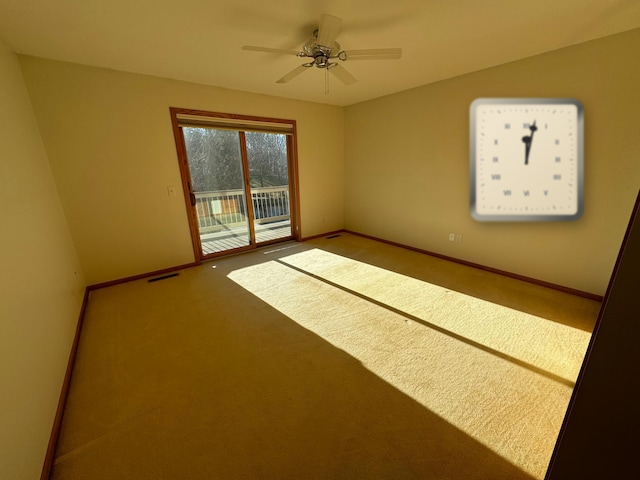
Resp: 12.02
